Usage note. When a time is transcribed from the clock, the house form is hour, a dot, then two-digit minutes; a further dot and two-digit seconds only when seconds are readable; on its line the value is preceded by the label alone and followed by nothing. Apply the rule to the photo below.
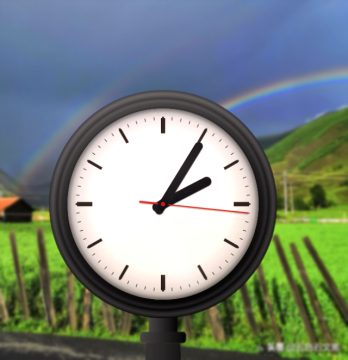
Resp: 2.05.16
